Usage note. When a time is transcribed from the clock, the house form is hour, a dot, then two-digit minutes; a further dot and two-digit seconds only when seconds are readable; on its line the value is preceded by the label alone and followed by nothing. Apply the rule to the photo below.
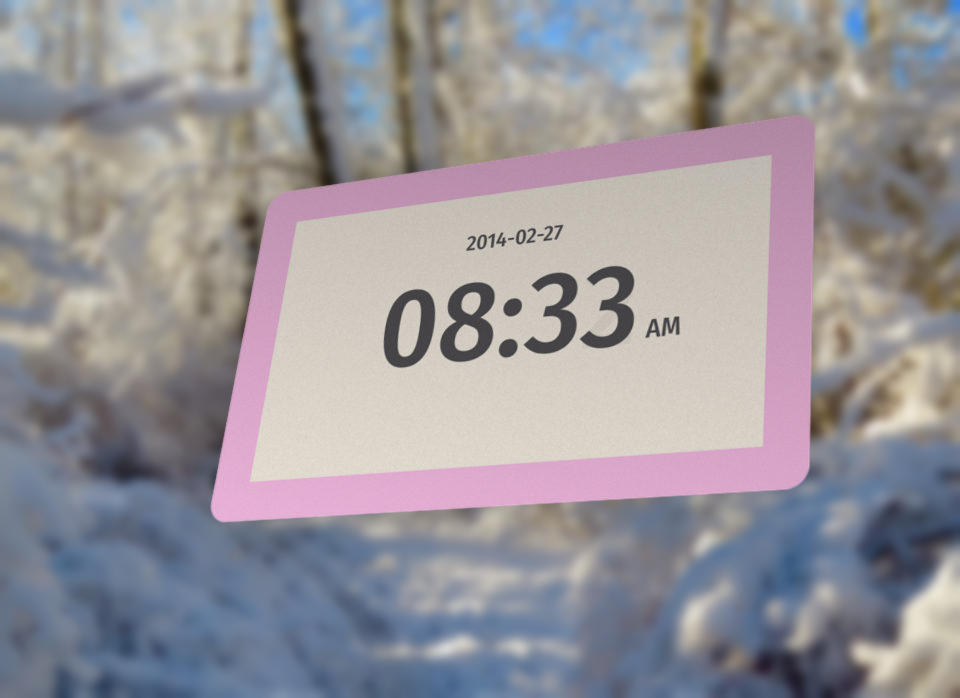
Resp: 8.33
